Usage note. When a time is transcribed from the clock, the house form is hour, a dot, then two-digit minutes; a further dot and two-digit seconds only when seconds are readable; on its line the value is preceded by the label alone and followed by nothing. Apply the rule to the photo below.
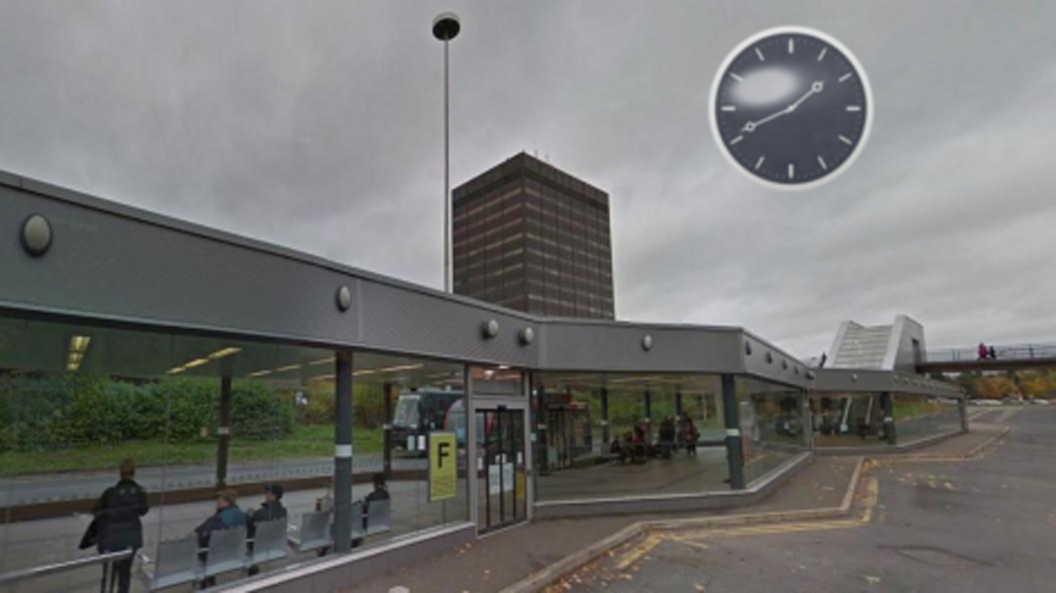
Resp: 1.41
